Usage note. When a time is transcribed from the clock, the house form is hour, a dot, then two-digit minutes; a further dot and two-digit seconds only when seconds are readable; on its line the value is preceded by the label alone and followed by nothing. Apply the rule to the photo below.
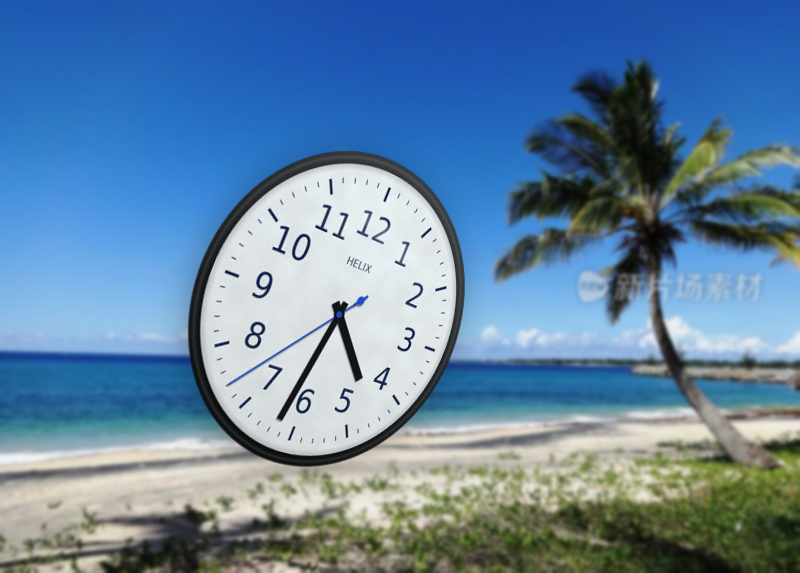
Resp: 4.31.37
